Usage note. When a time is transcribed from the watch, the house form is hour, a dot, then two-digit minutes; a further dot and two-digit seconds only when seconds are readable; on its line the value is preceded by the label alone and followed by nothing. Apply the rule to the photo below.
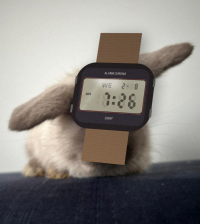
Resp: 7.26
